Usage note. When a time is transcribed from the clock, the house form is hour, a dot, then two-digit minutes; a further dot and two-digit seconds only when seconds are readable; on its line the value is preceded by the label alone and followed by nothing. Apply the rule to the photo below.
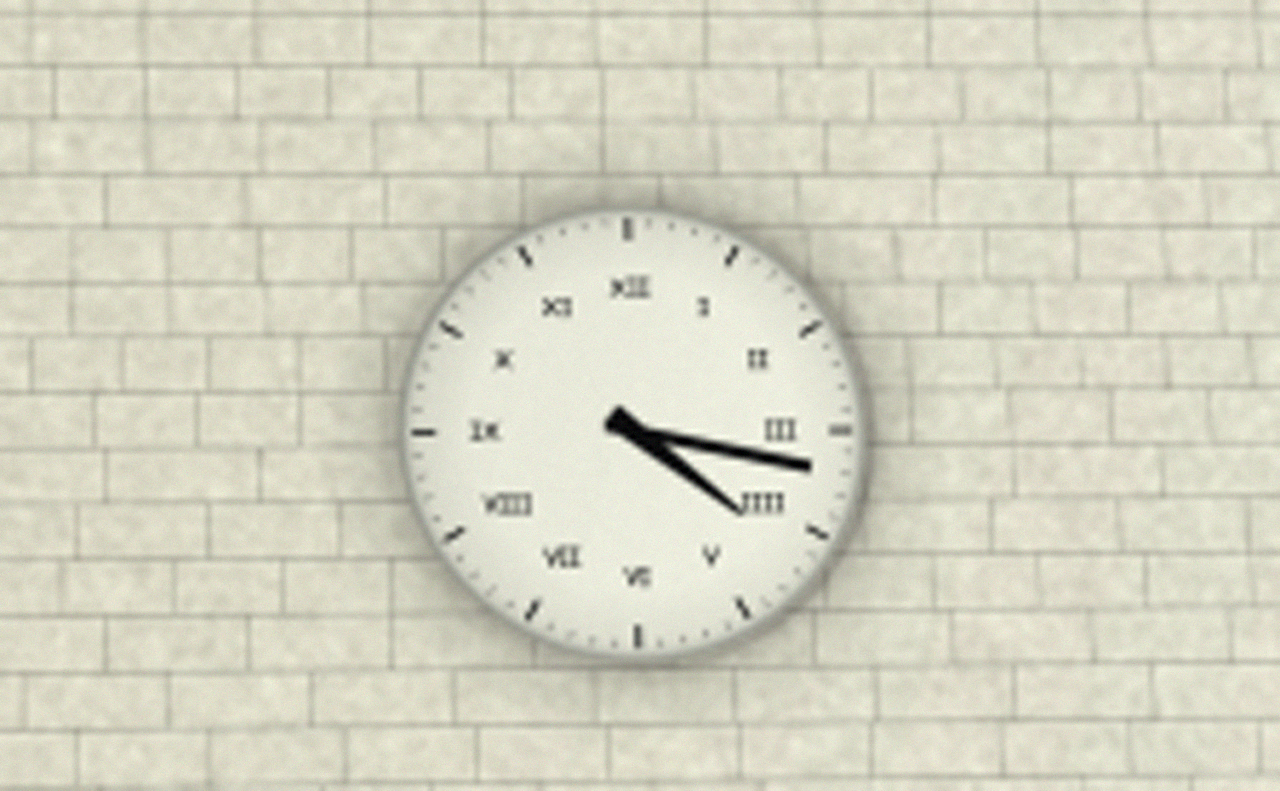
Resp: 4.17
